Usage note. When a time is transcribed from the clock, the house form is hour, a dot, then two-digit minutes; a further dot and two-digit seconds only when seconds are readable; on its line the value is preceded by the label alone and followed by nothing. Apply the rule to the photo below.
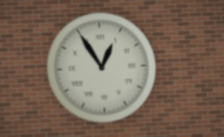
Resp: 12.55
